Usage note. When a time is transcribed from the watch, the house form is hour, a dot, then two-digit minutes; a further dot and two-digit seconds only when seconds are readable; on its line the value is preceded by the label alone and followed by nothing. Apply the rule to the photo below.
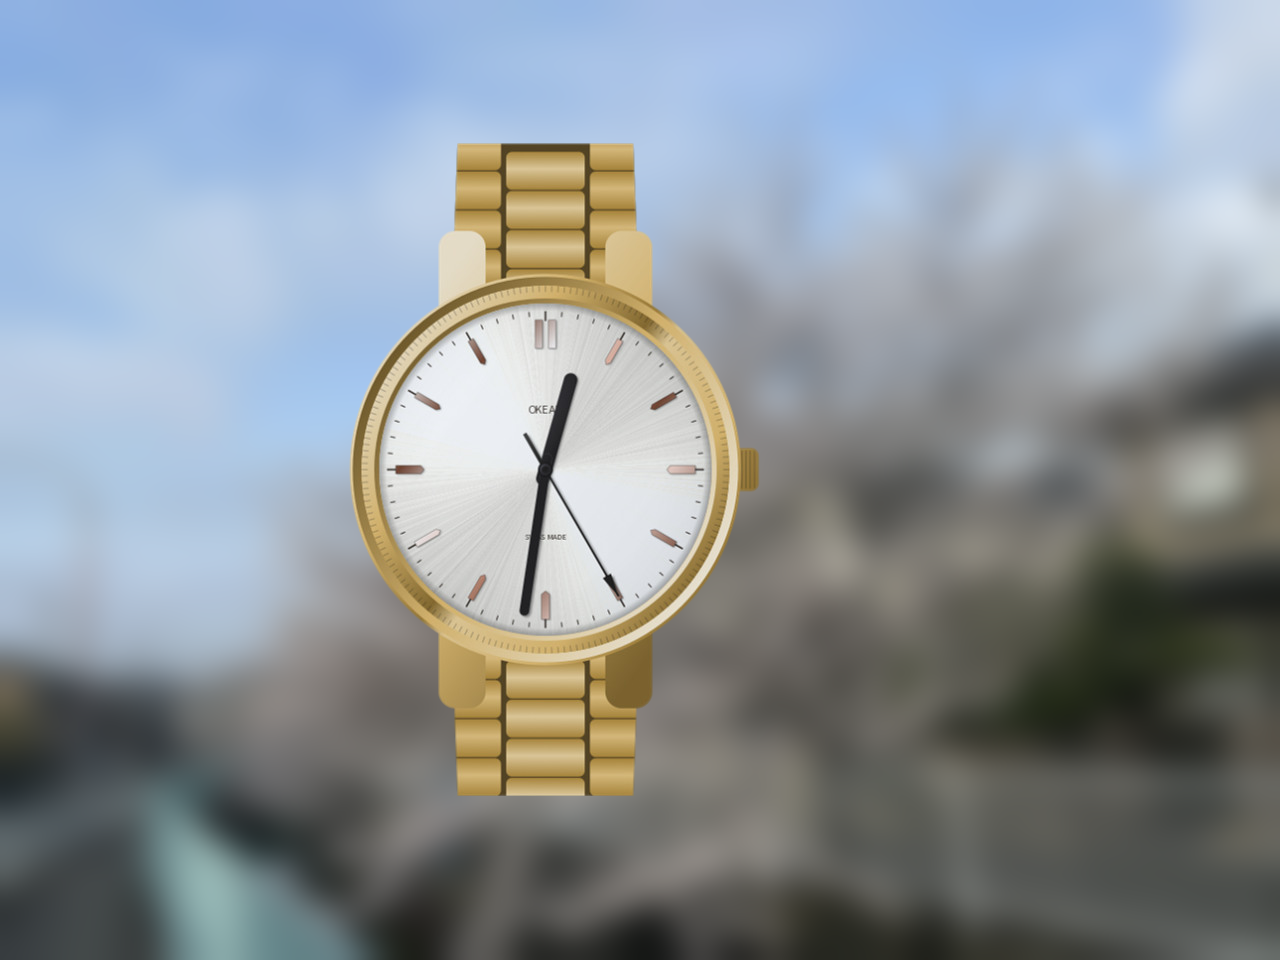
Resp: 12.31.25
